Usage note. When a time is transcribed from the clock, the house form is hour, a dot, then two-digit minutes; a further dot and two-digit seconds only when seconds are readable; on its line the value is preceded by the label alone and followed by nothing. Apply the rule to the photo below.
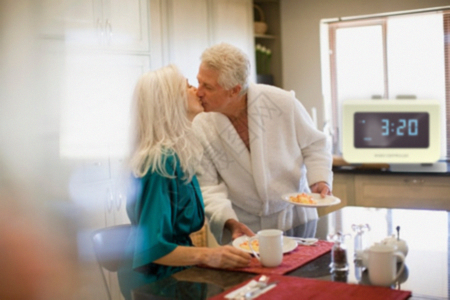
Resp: 3.20
